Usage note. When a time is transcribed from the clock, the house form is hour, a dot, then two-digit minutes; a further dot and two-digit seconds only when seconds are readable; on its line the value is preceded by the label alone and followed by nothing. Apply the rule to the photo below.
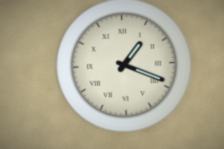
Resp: 1.19
